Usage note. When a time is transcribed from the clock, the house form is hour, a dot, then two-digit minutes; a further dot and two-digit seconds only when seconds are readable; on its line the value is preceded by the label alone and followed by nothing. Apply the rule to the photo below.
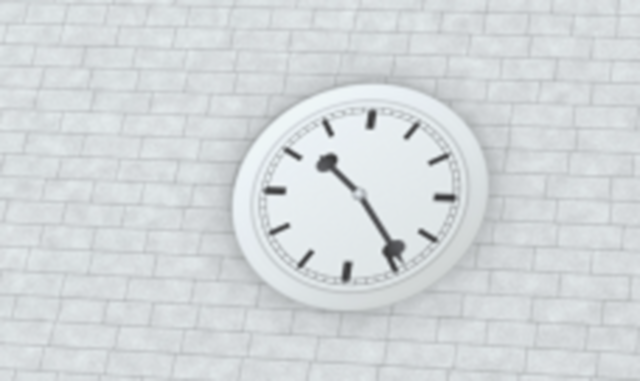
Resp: 10.24
